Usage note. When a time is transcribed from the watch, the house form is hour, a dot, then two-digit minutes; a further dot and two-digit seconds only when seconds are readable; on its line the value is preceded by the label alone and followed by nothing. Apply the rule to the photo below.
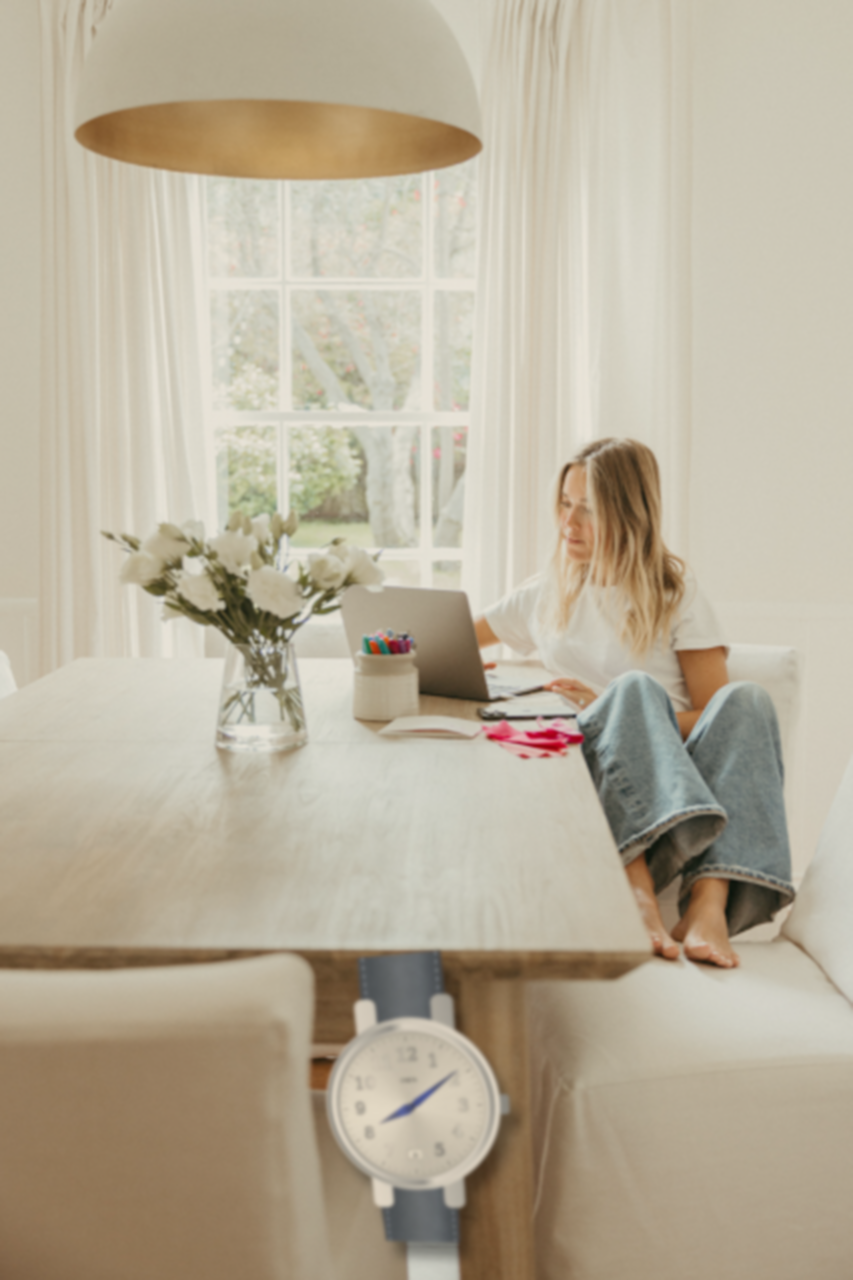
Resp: 8.09
